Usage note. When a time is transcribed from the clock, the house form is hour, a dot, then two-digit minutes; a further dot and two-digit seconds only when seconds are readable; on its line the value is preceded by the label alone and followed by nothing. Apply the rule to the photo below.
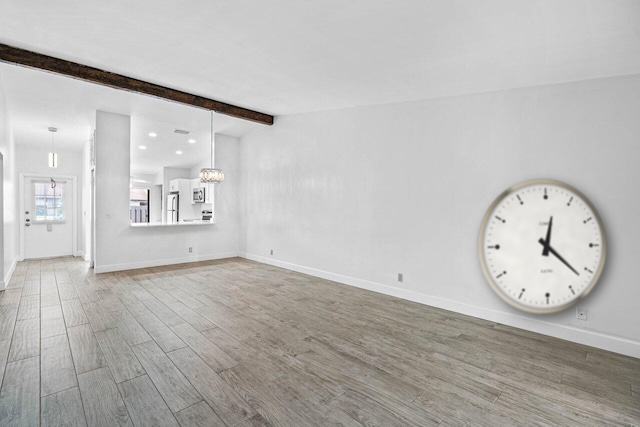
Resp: 12.22
